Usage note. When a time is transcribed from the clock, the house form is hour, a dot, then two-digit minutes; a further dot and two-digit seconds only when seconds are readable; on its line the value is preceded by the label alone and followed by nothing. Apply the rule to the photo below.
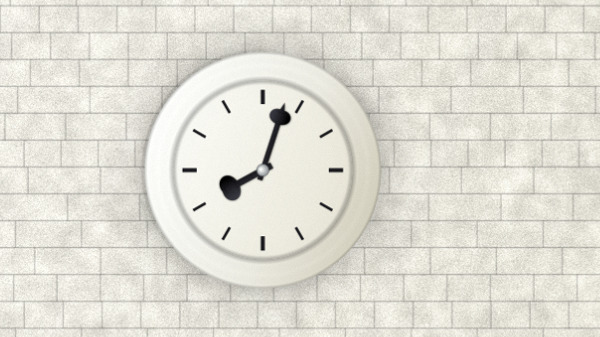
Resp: 8.03
